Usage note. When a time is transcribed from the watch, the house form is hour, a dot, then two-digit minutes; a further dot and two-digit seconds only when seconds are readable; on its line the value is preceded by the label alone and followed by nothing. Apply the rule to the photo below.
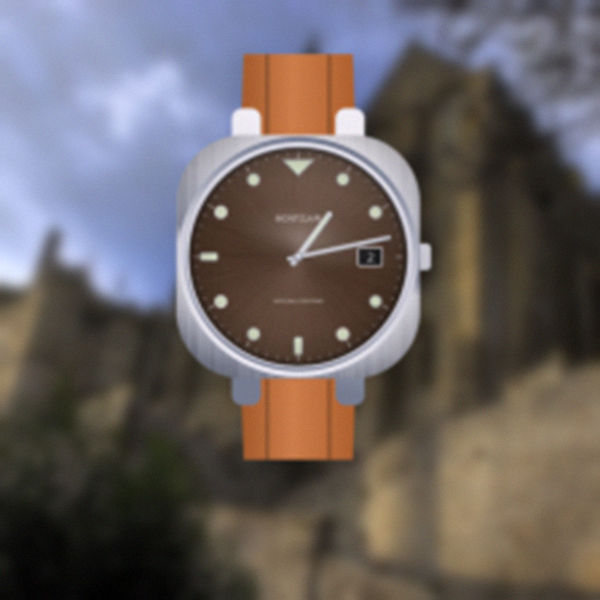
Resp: 1.13
